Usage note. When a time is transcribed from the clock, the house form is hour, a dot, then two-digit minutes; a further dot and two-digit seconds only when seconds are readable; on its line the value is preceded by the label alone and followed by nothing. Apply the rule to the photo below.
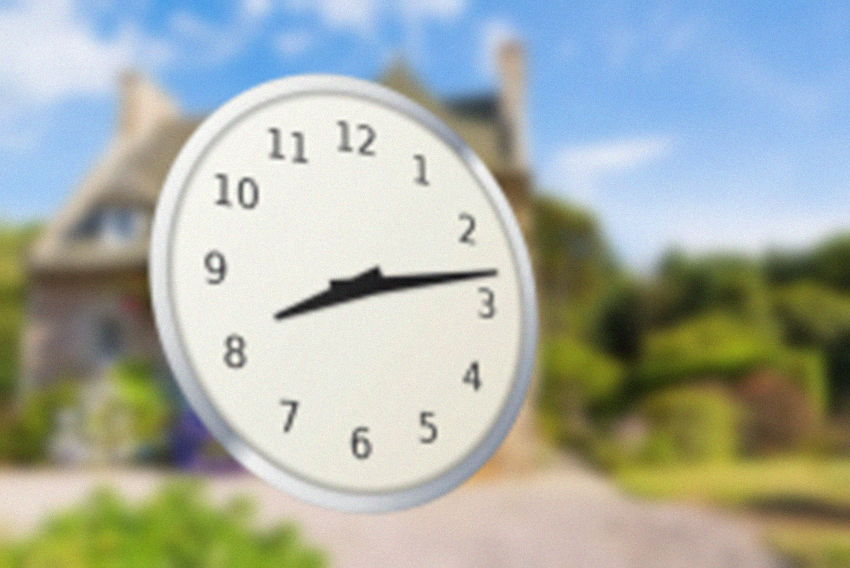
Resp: 8.13
